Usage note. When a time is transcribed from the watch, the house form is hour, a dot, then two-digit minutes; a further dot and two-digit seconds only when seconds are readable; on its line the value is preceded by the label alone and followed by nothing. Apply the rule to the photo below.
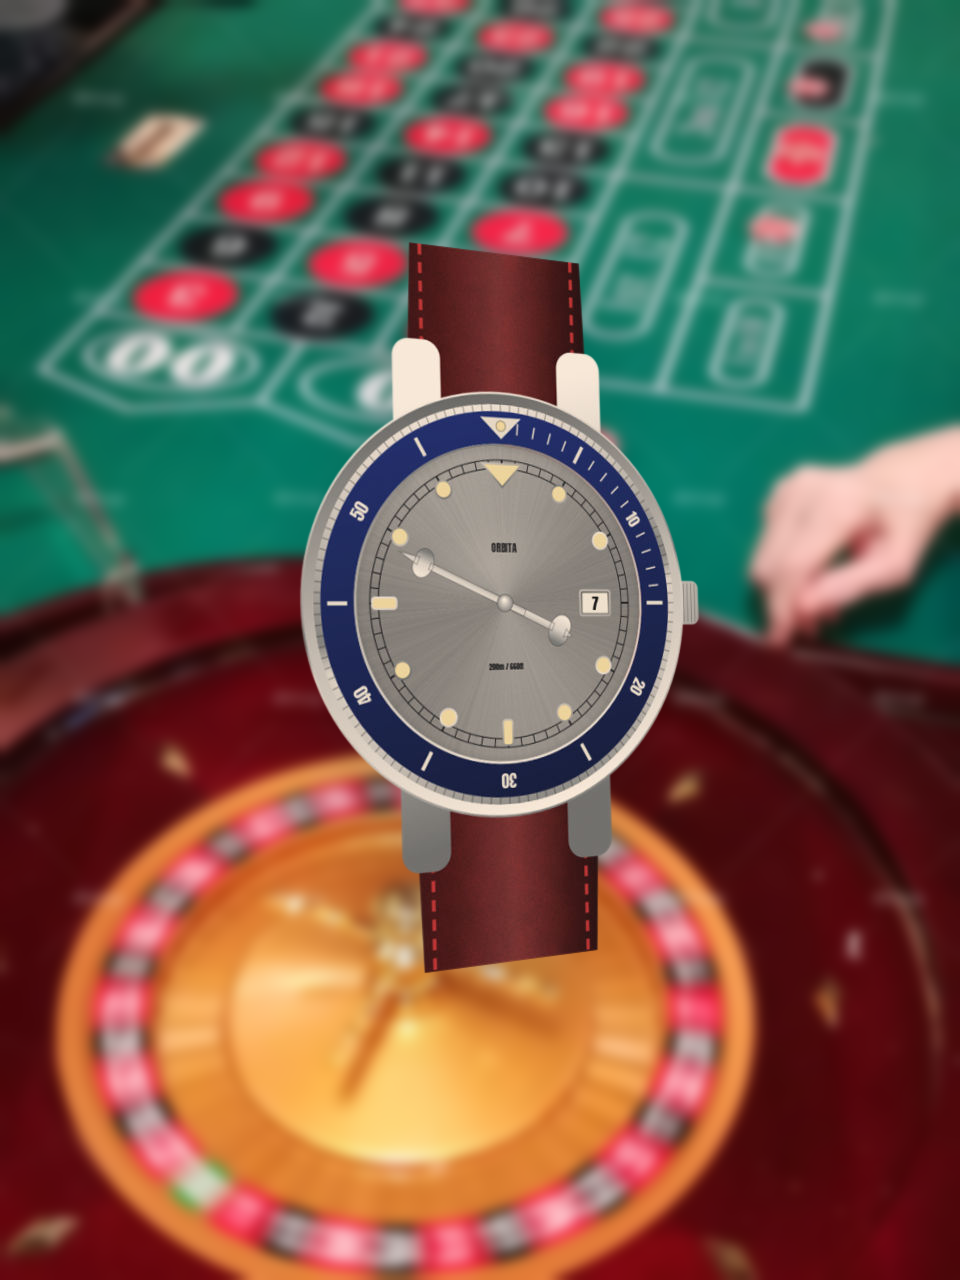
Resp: 3.49
